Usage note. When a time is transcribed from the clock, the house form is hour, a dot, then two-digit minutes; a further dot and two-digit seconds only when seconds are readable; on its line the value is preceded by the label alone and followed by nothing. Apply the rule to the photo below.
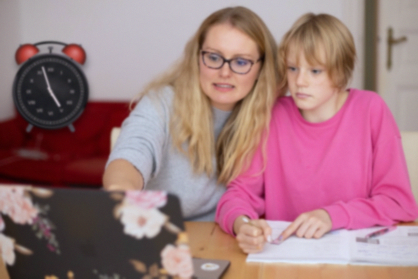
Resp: 4.57
